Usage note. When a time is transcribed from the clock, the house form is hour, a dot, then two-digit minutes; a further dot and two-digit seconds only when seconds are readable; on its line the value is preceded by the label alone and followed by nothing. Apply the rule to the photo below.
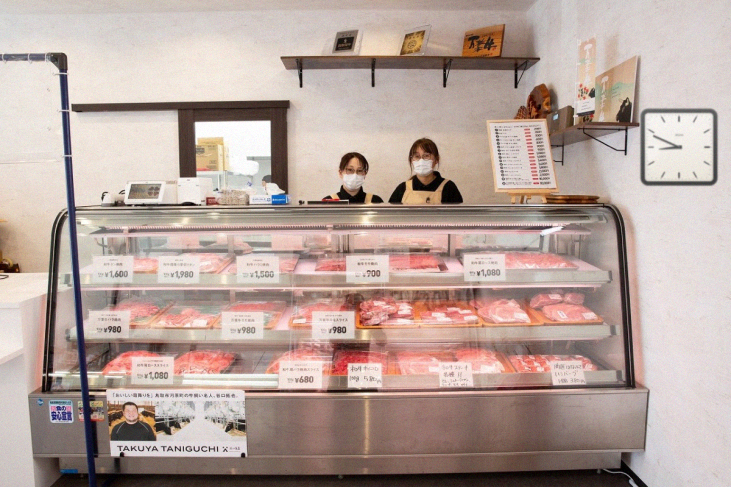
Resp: 8.49
